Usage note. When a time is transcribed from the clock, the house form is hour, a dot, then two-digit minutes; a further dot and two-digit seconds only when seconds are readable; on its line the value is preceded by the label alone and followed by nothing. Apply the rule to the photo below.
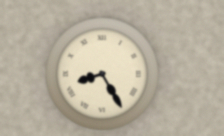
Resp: 8.25
